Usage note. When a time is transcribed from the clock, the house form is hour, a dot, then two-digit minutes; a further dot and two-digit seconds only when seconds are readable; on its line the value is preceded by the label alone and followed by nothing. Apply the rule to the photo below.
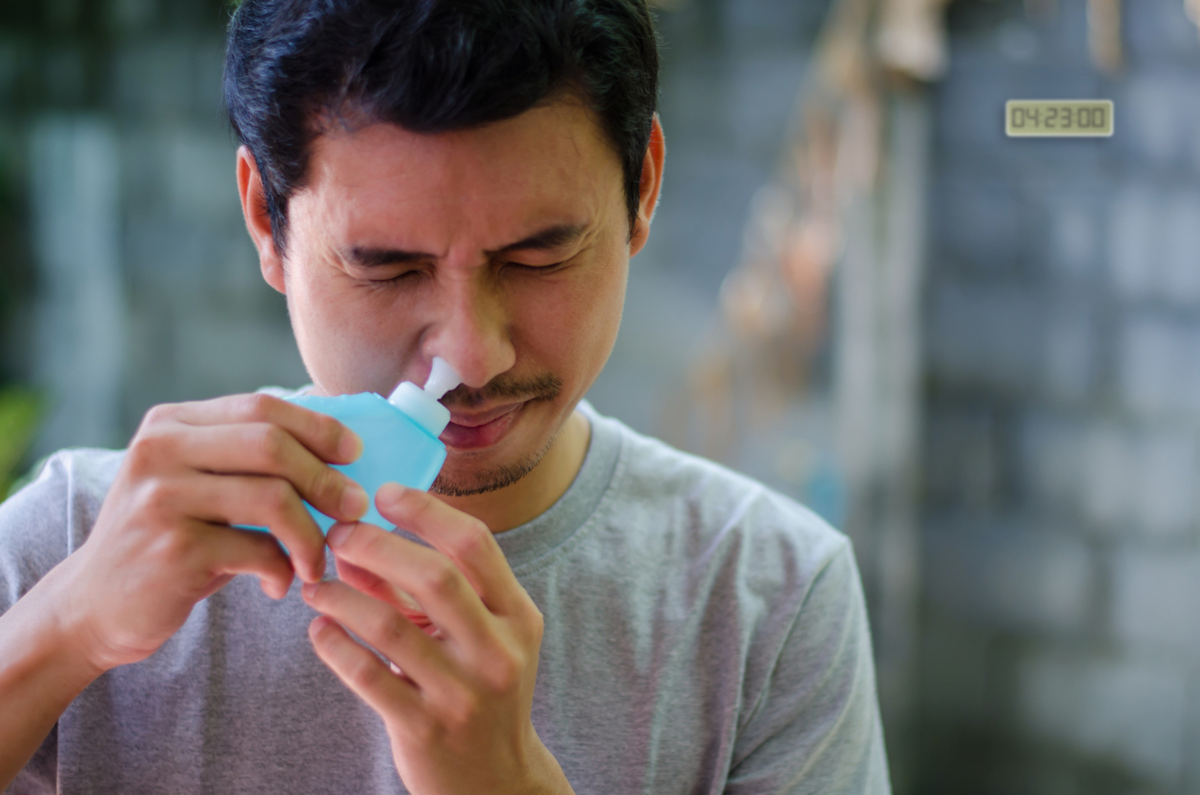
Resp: 4.23.00
